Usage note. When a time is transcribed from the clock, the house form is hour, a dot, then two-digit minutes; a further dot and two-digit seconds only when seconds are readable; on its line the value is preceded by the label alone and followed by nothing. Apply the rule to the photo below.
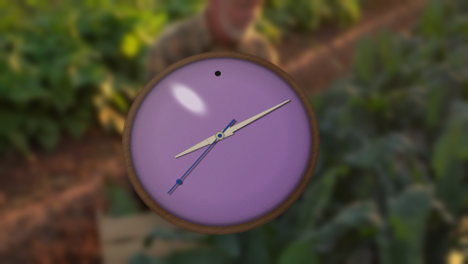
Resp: 8.10.37
